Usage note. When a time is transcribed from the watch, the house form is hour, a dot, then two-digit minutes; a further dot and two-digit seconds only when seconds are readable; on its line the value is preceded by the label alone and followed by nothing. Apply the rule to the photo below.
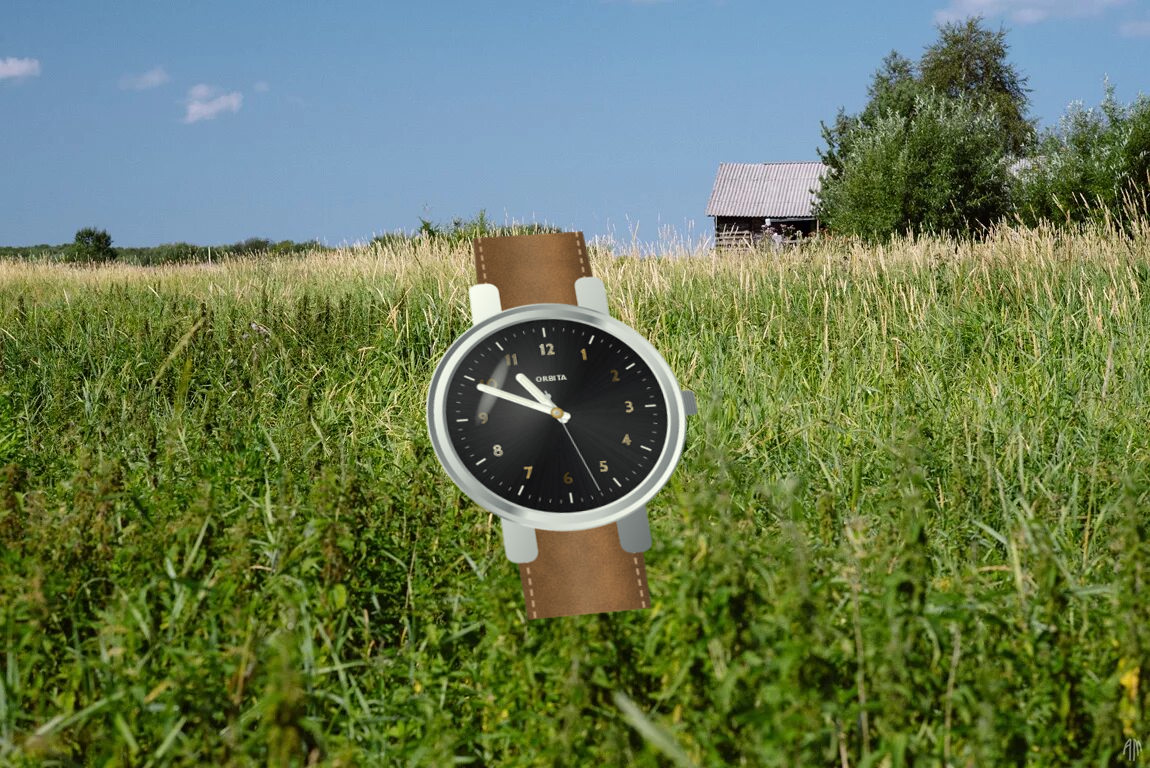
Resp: 10.49.27
